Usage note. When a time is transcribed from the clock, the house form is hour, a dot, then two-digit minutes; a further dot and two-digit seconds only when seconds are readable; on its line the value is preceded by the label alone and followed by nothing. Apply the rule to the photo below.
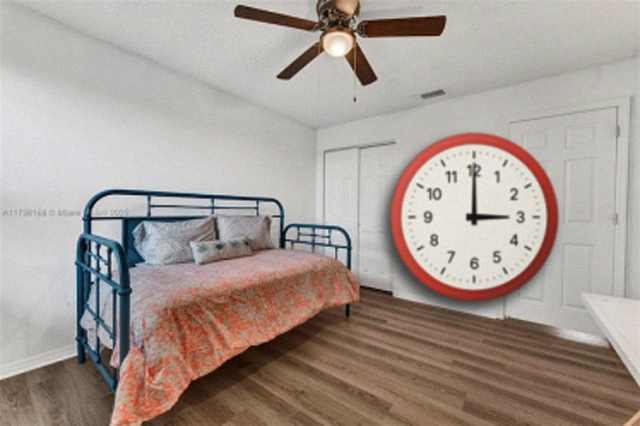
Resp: 3.00
